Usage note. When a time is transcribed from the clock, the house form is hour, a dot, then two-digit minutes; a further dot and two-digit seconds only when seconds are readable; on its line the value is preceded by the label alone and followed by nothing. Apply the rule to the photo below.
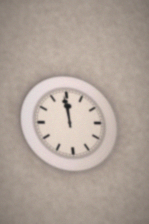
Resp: 11.59
